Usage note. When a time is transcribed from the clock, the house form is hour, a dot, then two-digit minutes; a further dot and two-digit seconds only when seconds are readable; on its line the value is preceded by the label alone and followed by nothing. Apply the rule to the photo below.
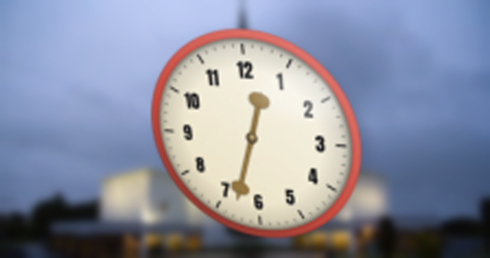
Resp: 12.33
